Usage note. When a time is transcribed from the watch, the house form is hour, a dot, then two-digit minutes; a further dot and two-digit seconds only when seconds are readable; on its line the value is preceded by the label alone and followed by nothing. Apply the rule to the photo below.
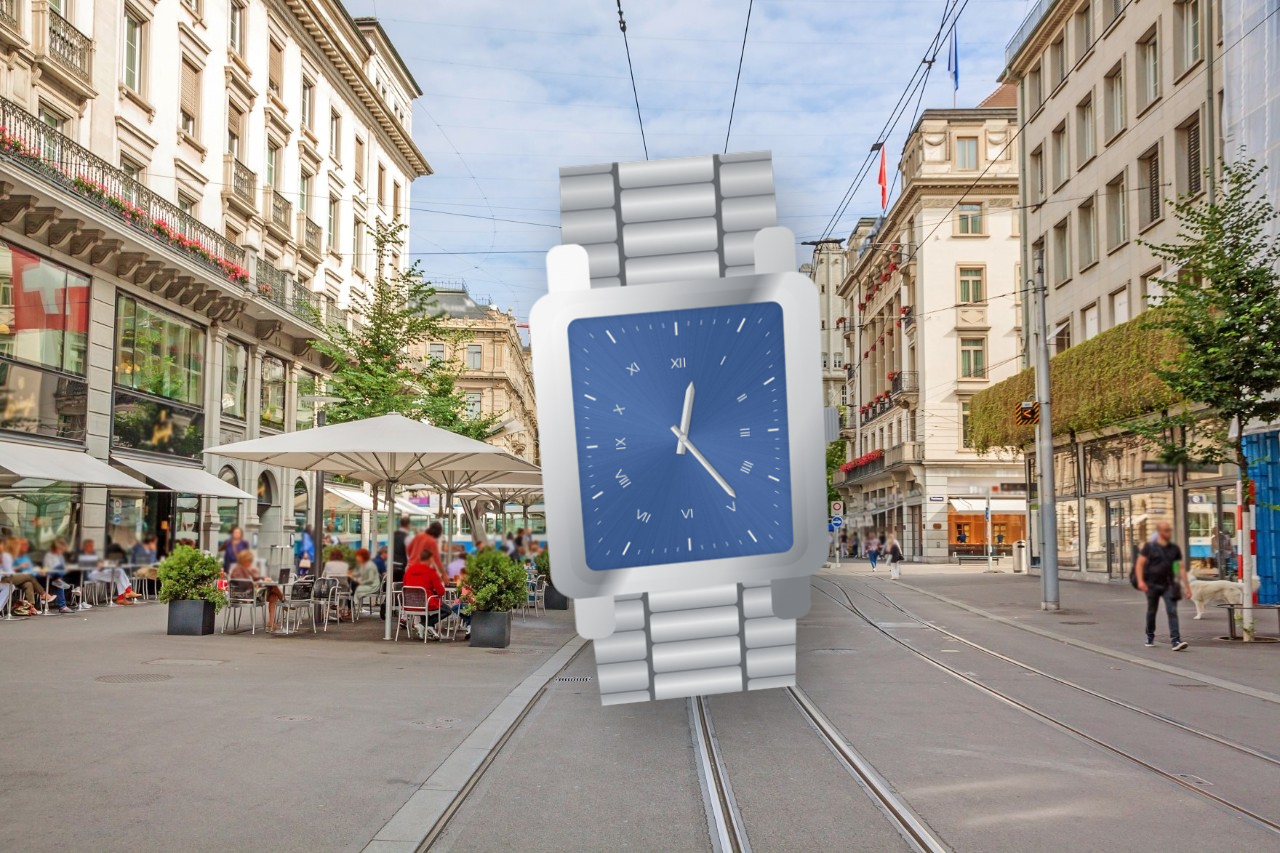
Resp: 12.24
